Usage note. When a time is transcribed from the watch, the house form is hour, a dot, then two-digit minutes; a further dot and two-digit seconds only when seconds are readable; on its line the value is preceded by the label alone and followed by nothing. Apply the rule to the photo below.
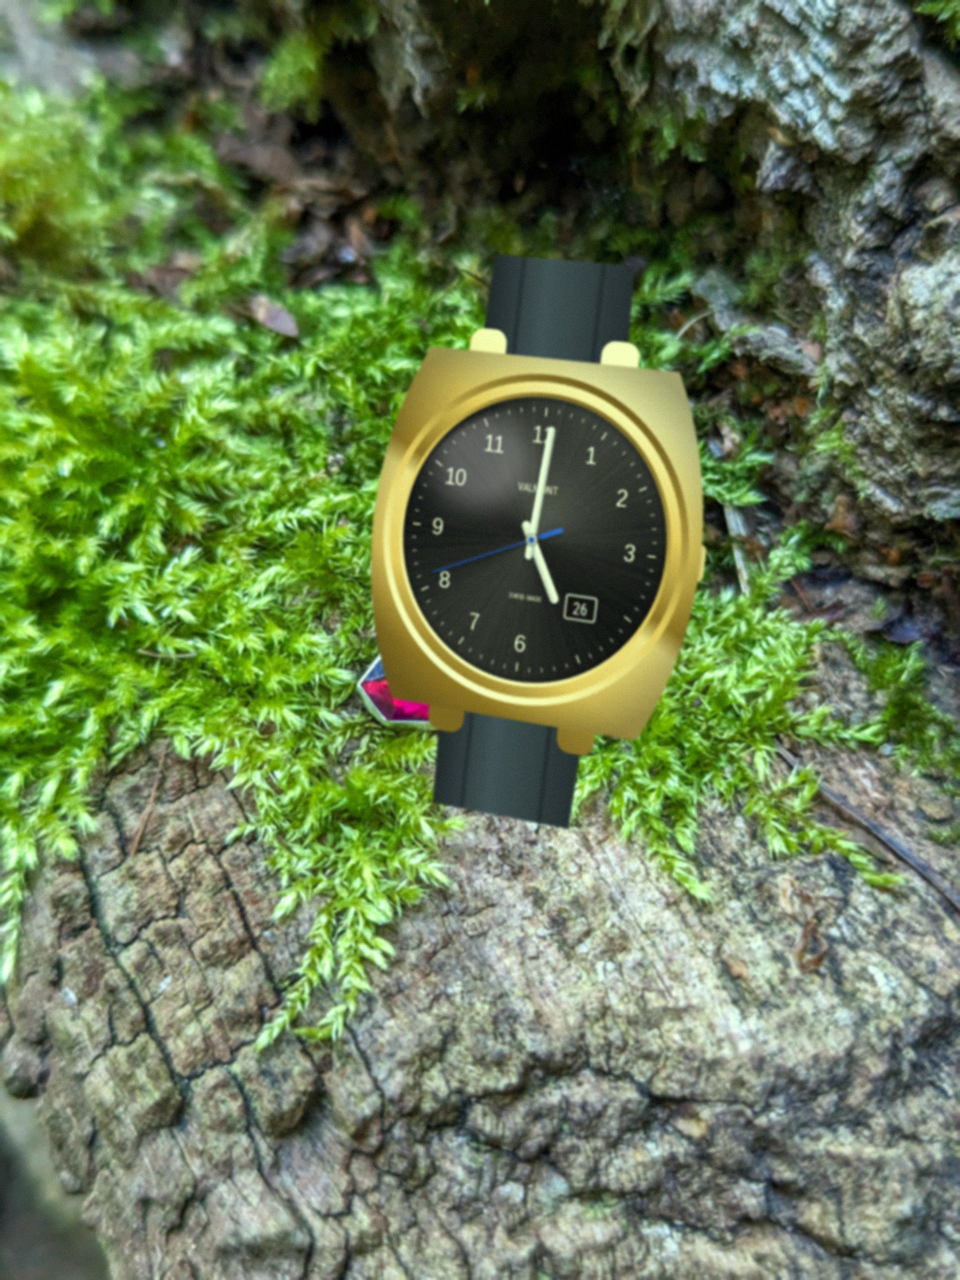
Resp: 5.00.41
